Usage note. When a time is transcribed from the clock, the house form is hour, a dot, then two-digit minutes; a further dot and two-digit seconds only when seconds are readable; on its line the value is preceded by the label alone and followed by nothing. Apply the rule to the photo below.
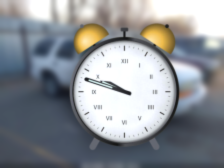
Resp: 9.48
